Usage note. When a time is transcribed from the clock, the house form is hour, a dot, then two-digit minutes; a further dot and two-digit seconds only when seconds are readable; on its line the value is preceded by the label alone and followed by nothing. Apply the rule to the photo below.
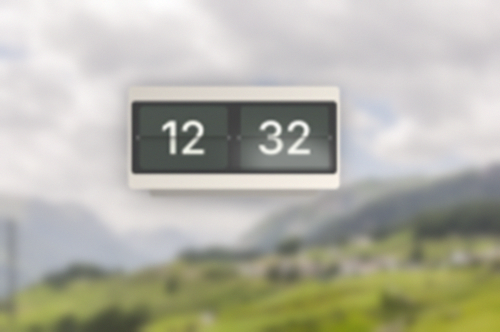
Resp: 12.32
